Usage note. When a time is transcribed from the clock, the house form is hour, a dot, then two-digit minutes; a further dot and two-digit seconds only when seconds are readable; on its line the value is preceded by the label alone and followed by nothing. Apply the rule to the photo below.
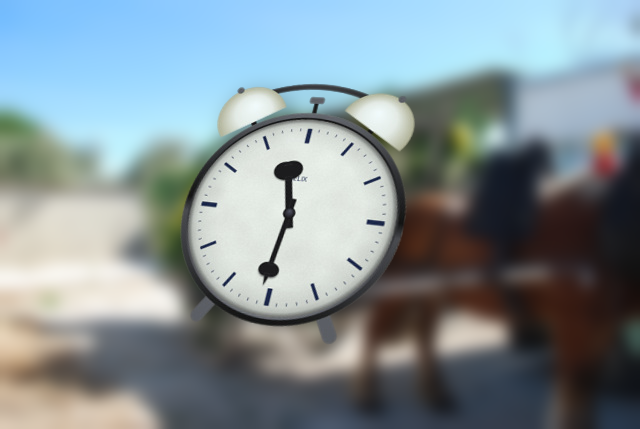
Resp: 11.31
